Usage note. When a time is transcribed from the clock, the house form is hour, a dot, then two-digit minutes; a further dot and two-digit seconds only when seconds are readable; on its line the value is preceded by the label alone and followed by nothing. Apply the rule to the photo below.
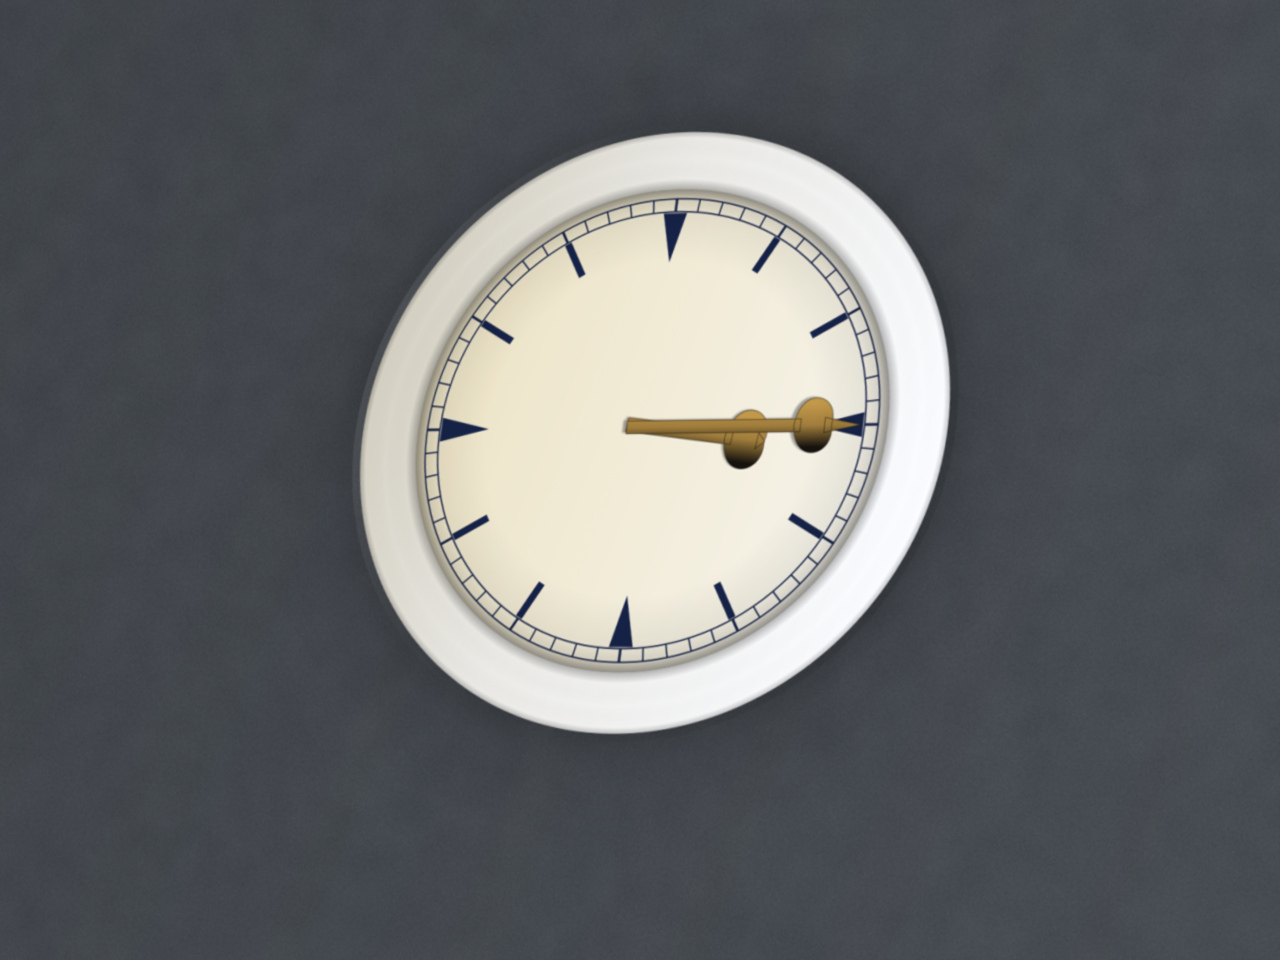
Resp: 3.15
